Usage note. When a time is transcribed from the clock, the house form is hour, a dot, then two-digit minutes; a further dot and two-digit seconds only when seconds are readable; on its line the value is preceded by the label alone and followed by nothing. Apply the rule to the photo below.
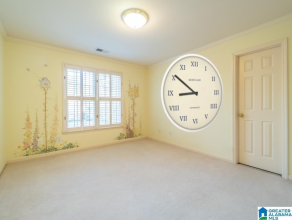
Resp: 8.51
